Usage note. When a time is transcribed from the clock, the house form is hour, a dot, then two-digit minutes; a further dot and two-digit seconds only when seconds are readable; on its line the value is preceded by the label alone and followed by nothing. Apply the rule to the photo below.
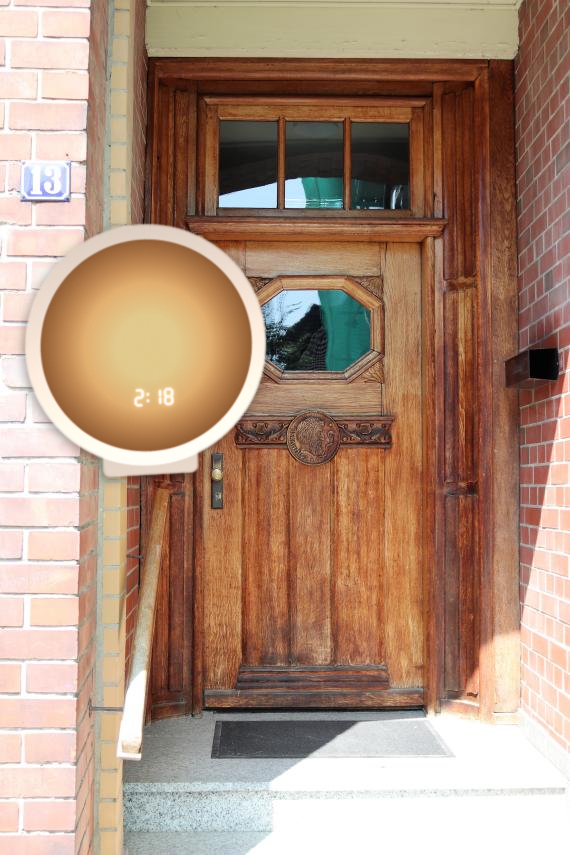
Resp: 2.18
